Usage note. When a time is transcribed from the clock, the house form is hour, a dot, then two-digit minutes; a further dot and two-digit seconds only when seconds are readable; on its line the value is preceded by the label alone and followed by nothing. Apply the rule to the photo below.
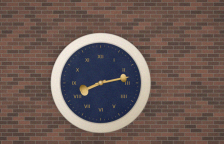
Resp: 8.13
